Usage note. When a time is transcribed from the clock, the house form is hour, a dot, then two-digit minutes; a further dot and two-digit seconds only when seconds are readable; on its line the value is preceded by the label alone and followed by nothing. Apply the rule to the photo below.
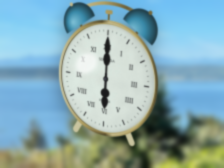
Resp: 6.00
